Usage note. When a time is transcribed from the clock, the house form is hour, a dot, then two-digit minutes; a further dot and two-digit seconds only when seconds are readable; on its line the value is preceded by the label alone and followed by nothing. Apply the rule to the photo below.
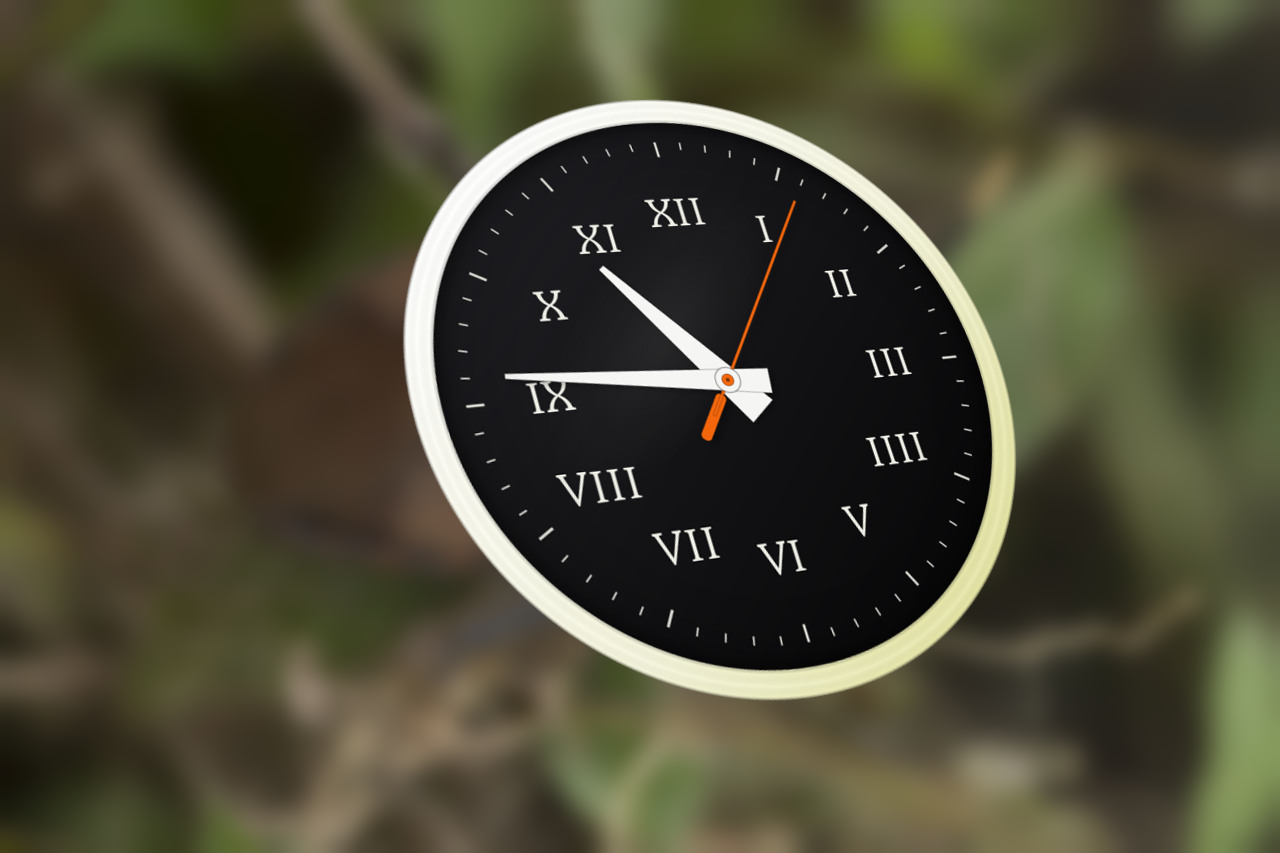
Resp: 10.46.06
